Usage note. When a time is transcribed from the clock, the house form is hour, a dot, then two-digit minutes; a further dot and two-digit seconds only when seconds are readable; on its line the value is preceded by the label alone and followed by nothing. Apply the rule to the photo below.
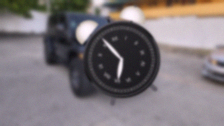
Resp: 6.56
